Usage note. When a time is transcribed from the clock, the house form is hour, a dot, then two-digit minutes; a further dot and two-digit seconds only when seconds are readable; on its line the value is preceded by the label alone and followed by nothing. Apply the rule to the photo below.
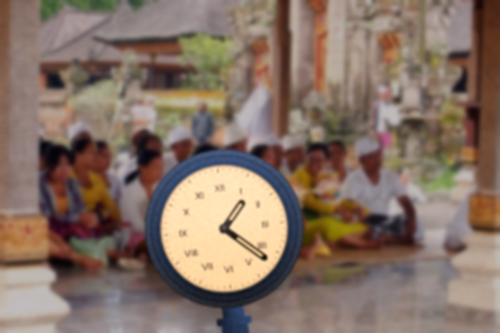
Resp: 1.22
